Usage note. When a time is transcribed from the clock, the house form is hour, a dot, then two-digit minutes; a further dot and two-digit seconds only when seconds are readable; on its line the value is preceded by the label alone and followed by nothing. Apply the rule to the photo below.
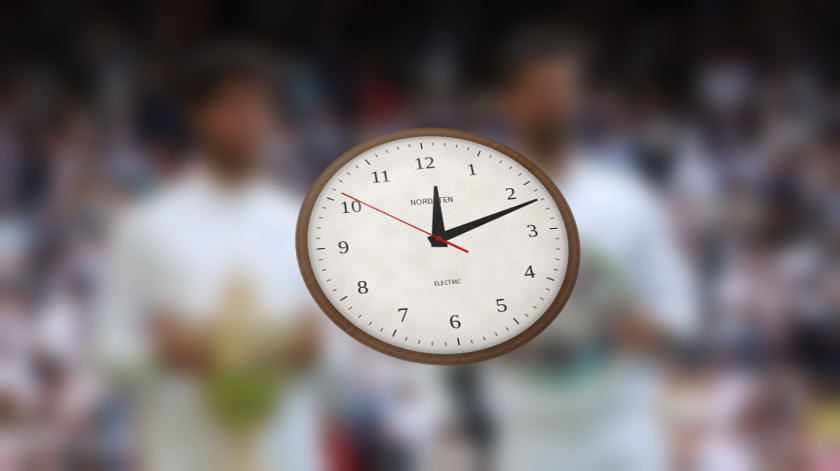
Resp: 12.11.51
